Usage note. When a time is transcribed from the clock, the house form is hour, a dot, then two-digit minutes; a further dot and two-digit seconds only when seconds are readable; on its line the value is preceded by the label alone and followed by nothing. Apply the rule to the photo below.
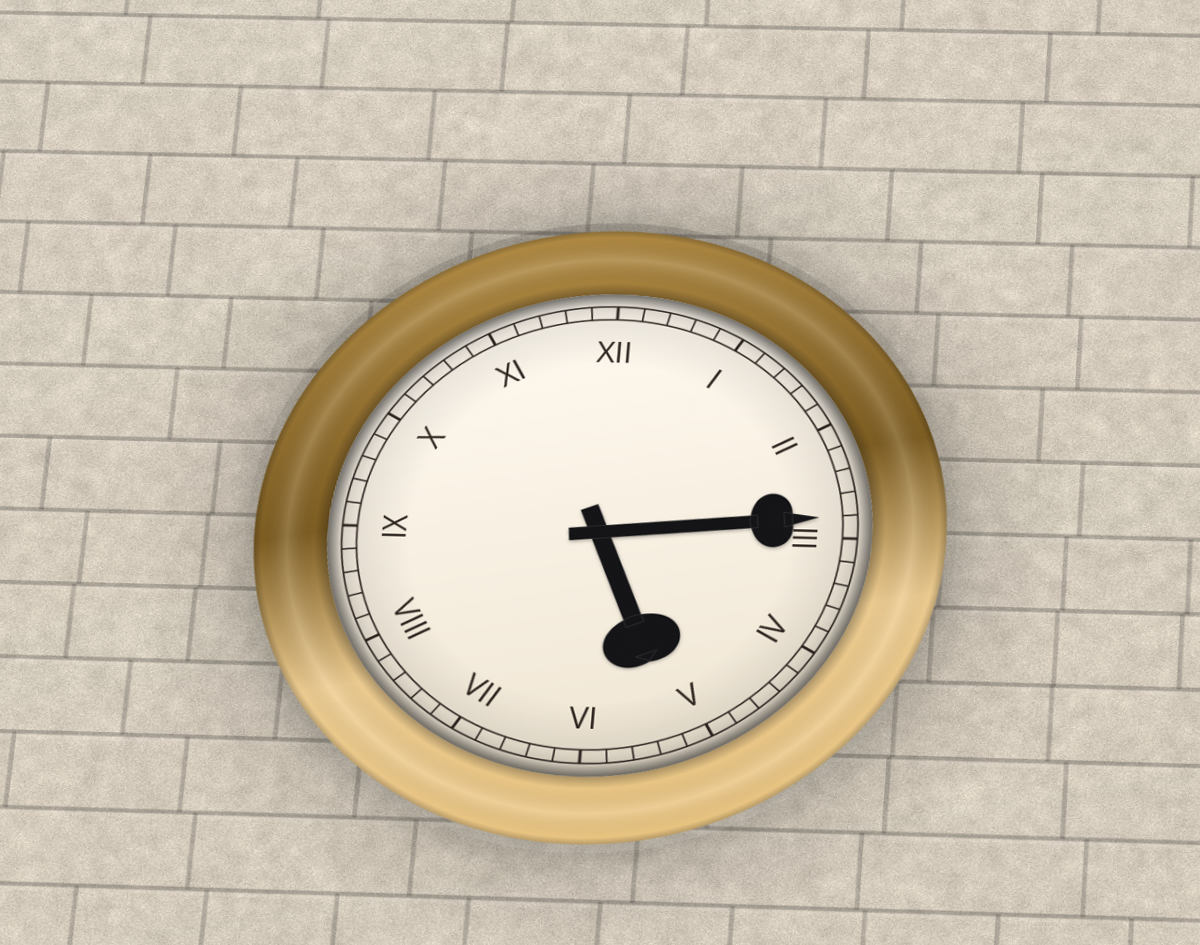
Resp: 5.14
